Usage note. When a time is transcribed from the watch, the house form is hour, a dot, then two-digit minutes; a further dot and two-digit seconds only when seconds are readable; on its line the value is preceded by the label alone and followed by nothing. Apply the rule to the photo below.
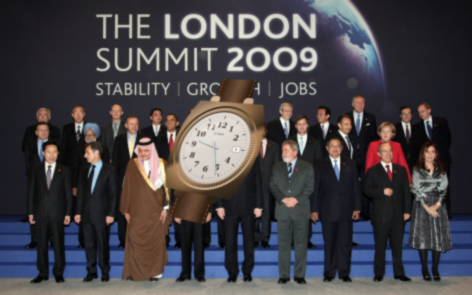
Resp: 9.26
